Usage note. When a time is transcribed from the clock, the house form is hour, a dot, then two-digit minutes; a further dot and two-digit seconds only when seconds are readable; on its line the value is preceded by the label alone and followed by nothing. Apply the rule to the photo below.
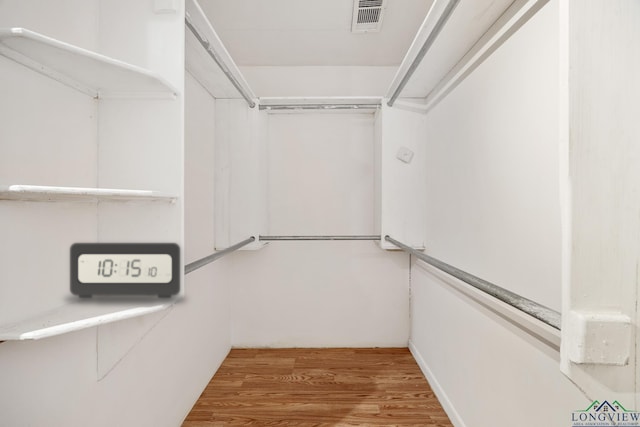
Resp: 10.15.10
